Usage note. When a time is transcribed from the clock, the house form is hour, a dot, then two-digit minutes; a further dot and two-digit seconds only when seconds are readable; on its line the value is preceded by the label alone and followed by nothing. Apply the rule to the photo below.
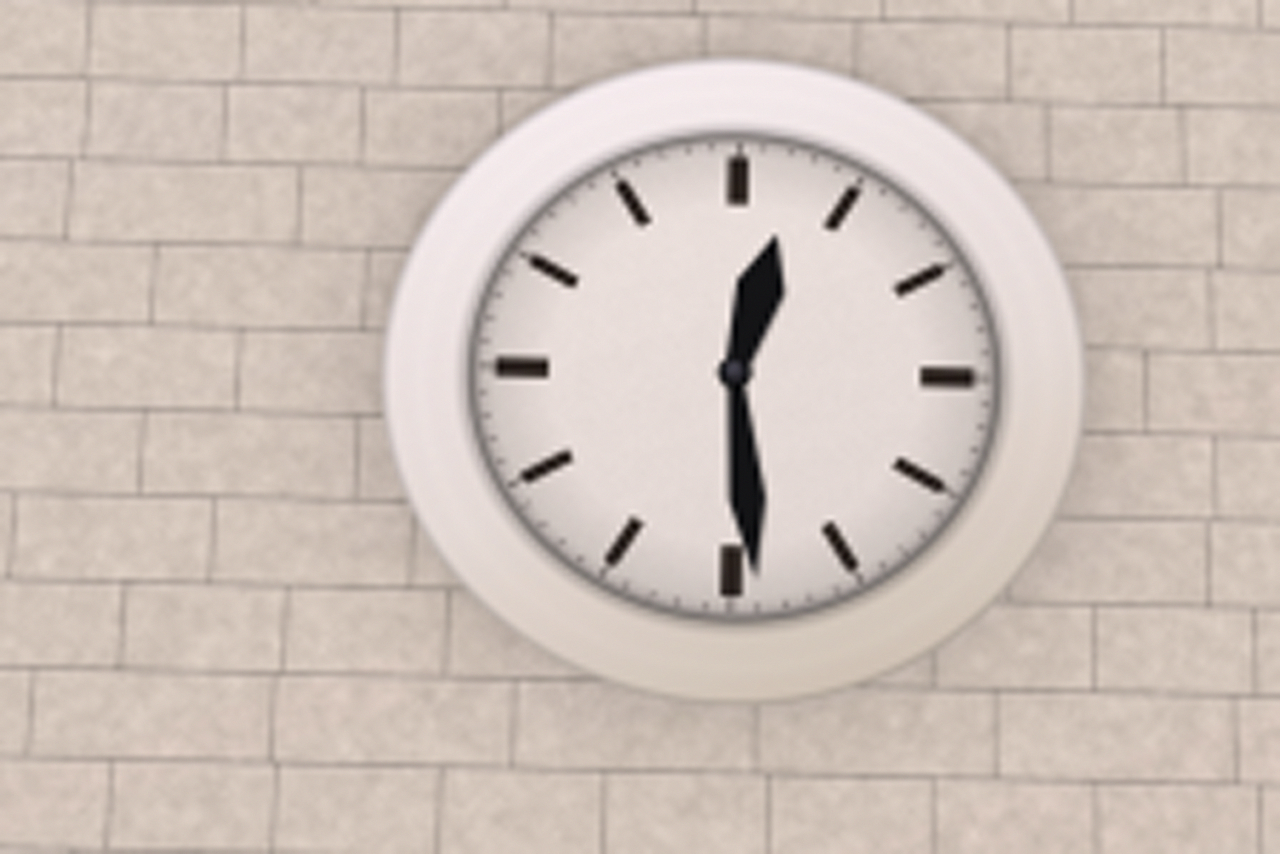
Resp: 12.29
